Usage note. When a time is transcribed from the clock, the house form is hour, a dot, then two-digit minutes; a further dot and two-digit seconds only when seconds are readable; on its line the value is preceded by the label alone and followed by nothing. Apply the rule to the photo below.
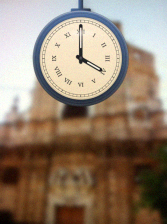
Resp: 4.00
